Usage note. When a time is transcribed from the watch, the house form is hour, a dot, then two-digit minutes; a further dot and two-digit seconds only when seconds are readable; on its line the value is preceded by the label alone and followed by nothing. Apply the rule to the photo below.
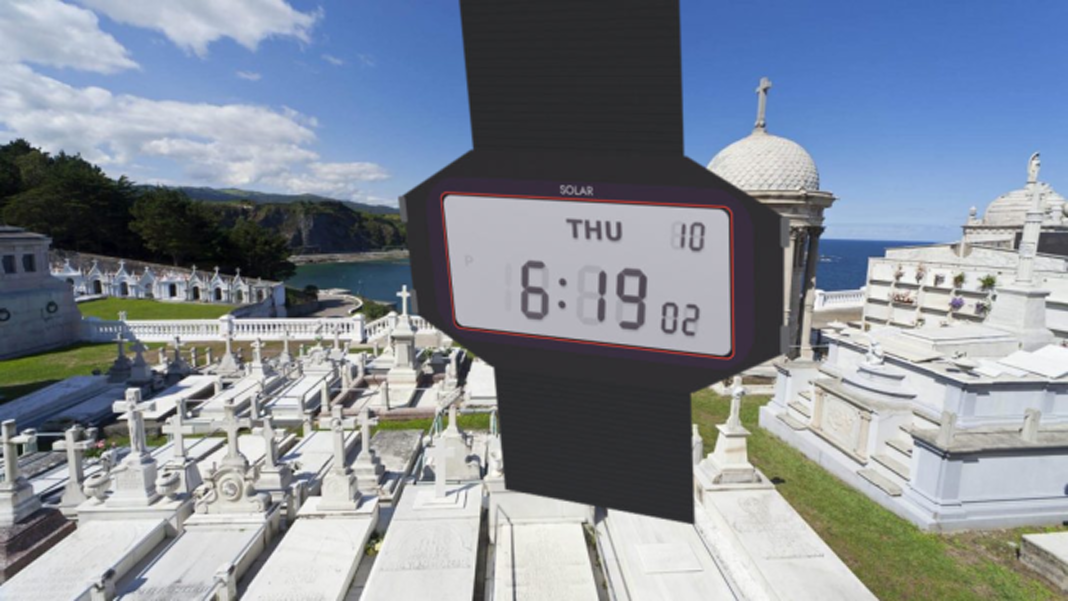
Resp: 6.19.02
